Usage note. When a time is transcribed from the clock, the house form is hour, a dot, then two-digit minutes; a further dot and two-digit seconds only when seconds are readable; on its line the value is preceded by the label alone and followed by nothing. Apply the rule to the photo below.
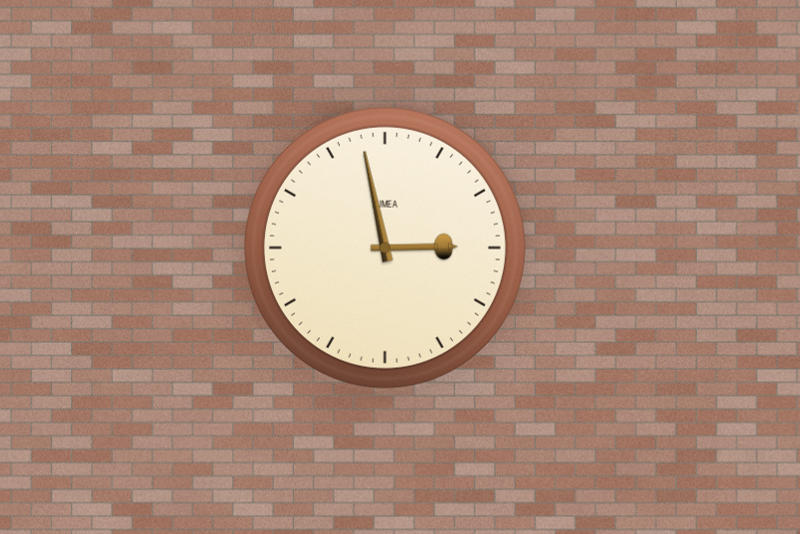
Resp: 2.58
